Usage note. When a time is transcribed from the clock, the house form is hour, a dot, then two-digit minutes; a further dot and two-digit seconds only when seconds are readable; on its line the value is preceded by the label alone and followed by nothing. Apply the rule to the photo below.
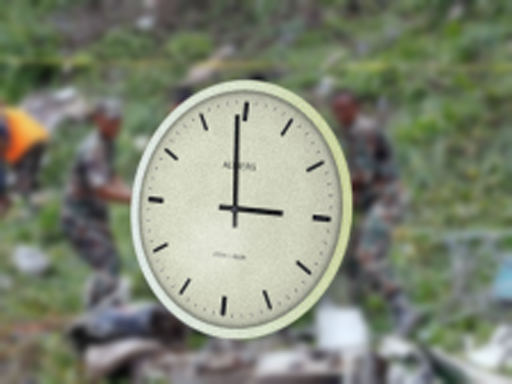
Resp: 2.59
